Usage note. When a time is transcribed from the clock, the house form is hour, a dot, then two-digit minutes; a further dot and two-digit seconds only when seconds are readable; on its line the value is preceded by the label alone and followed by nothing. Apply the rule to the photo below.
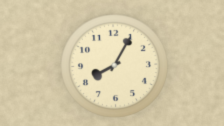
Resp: 8.05
